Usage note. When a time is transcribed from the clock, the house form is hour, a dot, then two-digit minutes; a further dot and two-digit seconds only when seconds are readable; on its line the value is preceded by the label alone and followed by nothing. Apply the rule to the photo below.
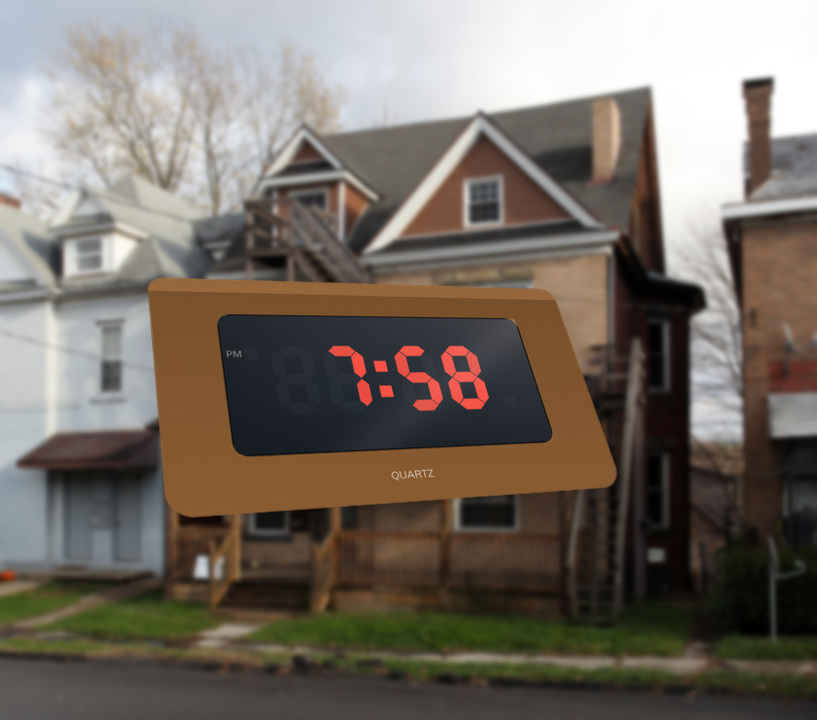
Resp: 7.58
